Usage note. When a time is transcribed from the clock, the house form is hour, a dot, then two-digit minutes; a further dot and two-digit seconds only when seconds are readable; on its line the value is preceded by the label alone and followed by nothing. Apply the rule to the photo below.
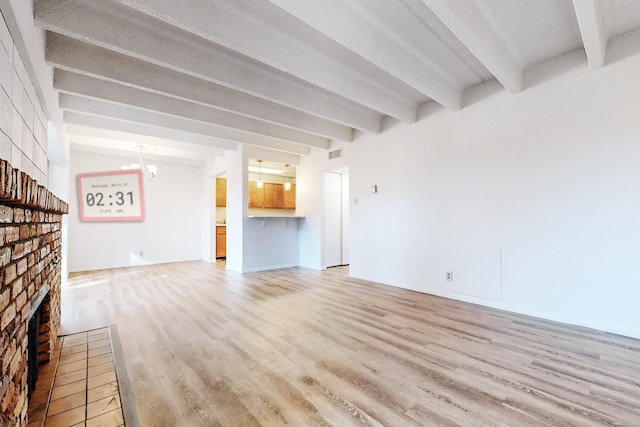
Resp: 2.31
